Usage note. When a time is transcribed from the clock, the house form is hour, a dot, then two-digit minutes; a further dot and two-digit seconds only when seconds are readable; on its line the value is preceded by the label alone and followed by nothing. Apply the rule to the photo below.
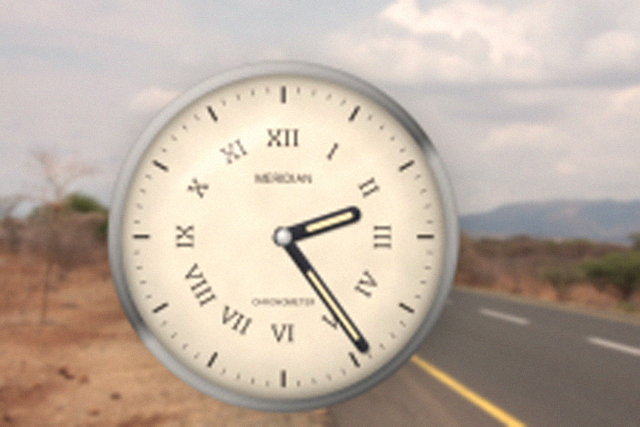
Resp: 2.24
